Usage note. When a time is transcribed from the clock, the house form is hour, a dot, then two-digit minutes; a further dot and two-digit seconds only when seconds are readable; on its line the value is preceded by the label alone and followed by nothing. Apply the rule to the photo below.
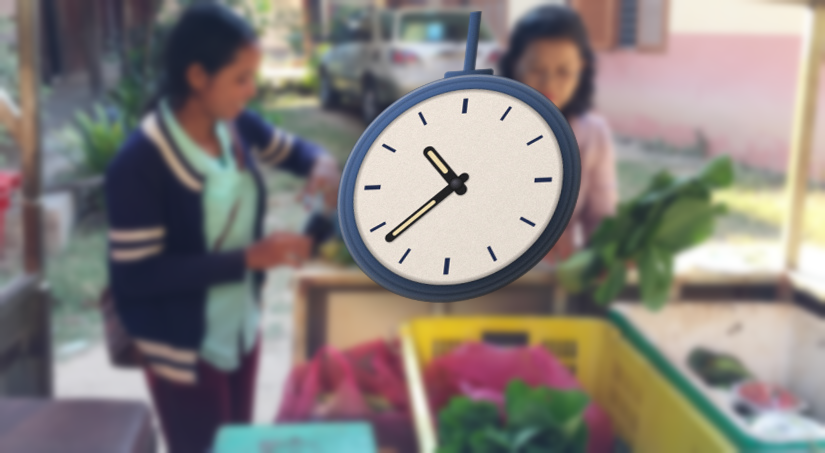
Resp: 10.38
